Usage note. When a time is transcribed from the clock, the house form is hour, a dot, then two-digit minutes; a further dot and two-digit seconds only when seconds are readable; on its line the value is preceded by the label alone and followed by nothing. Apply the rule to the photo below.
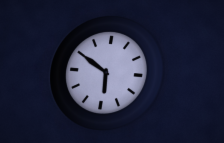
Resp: 5.50
